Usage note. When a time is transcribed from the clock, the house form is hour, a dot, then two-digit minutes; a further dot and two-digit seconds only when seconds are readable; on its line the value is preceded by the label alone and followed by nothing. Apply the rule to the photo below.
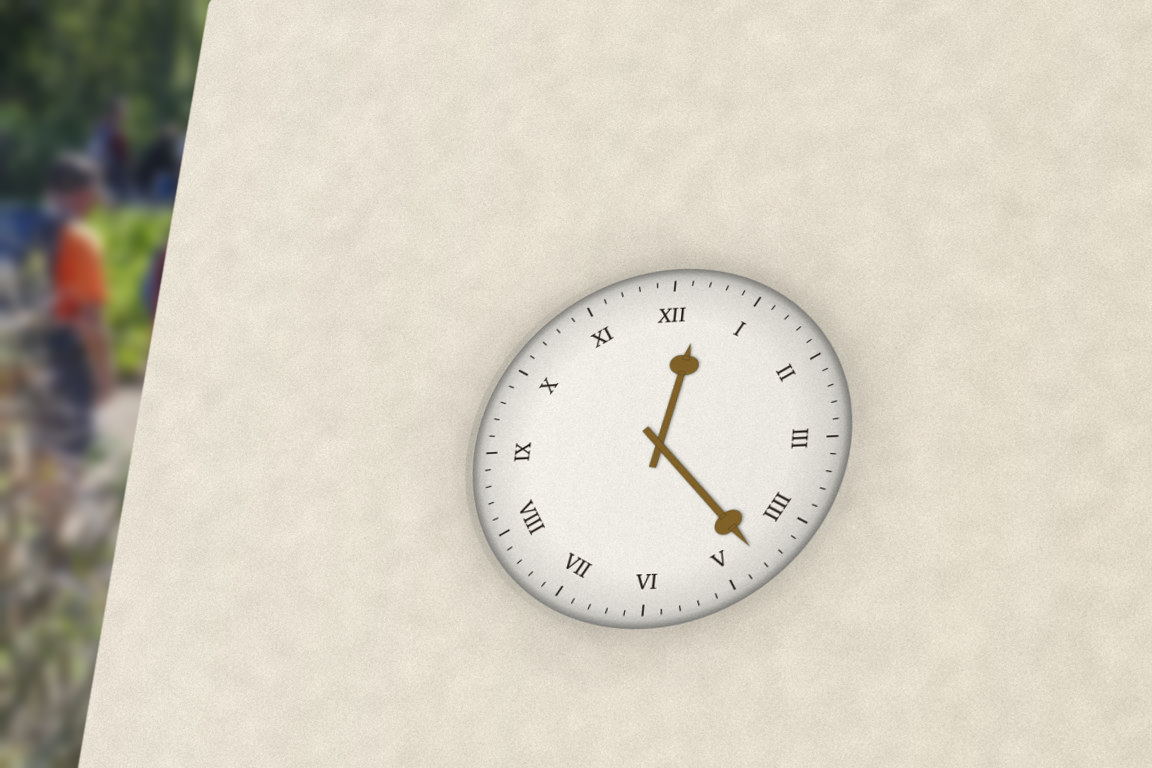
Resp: 12.23
